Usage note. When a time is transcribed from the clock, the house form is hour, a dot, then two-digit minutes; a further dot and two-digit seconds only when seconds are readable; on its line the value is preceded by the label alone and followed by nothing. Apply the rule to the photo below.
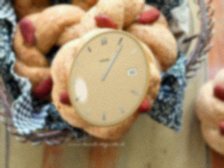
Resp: 1.06
